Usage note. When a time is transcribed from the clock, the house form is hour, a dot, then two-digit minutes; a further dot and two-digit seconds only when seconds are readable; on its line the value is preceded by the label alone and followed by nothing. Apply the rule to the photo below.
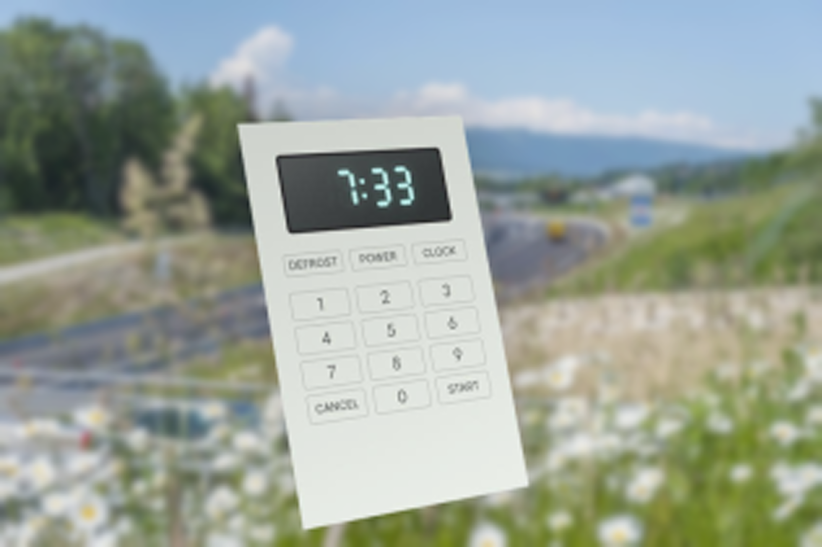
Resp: 7.33
